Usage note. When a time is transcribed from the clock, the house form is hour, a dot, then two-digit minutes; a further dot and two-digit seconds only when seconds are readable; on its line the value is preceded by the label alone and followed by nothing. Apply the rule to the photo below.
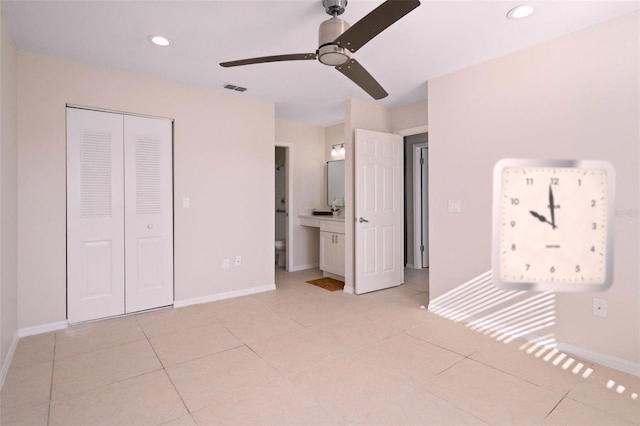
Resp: 9.59
